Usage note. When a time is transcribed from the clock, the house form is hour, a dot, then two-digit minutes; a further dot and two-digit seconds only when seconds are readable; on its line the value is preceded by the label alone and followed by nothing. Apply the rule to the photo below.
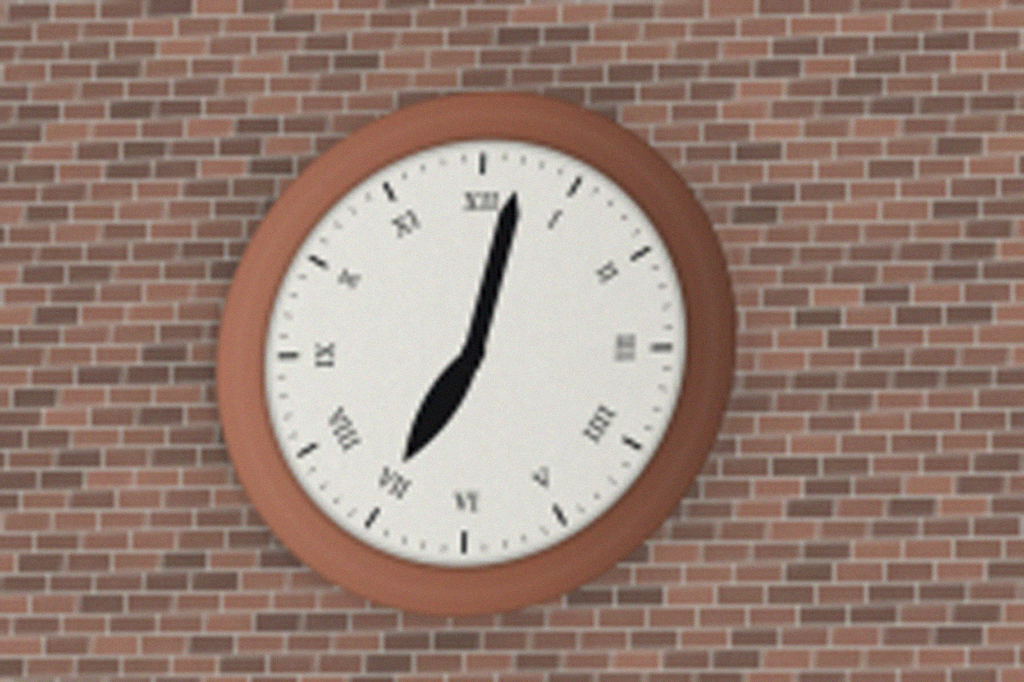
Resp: 7.02
